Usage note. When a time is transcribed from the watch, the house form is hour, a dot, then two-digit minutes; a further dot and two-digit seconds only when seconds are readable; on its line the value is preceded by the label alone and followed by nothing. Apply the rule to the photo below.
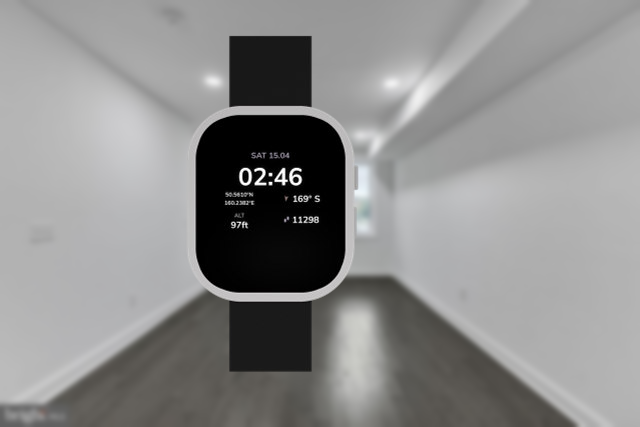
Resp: 2.46
